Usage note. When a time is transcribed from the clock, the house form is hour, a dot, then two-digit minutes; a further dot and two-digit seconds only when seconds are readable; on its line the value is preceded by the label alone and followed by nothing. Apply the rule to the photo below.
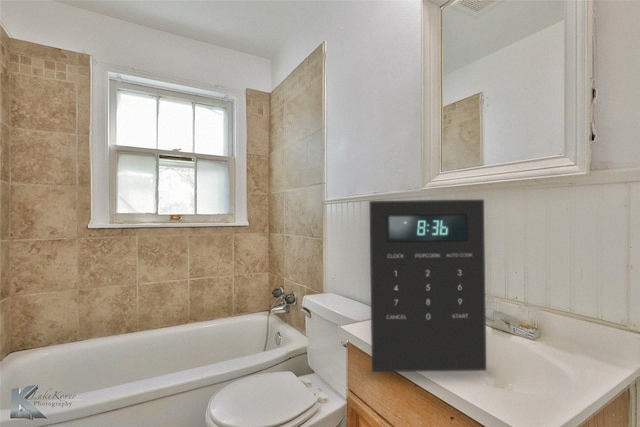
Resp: 8.36
